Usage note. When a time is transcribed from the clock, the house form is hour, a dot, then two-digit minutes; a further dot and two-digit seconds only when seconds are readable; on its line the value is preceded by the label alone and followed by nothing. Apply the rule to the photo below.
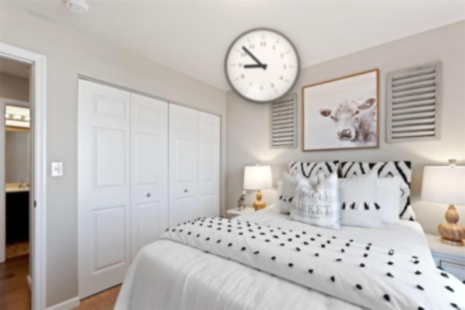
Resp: 8.52
